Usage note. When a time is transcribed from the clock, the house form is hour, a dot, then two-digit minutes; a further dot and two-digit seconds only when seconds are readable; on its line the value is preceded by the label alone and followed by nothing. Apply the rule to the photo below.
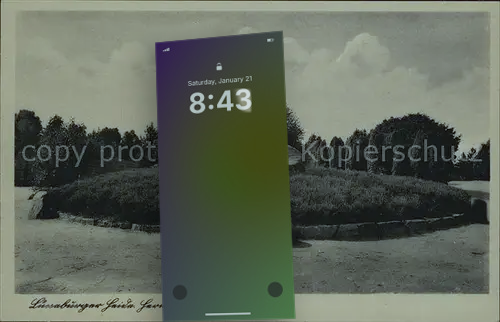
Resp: 8.43
